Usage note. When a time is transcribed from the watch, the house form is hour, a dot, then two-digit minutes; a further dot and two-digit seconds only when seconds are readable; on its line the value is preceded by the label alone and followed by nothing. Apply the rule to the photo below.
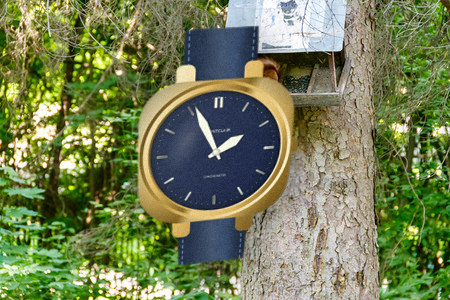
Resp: 1.56
